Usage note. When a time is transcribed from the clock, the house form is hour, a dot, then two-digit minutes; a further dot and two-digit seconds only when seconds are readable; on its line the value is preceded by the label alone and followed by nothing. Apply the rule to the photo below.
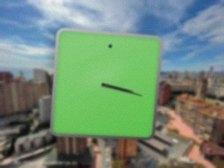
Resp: 3.17
